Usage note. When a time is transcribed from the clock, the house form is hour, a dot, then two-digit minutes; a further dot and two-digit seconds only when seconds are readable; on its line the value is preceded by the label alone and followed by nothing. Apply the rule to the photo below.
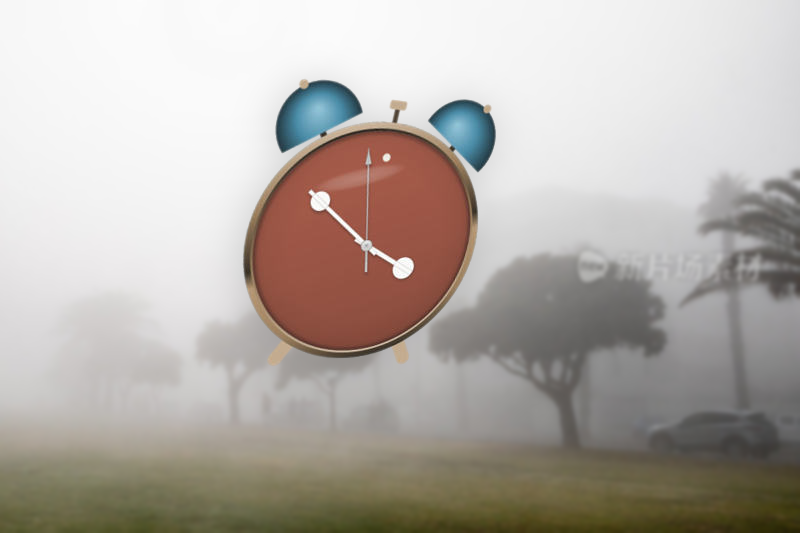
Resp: 3.50.58
